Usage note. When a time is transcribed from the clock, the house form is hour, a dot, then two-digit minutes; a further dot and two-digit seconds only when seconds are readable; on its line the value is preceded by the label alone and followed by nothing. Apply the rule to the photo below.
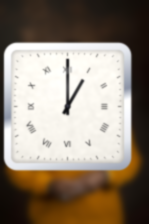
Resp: 1.00
